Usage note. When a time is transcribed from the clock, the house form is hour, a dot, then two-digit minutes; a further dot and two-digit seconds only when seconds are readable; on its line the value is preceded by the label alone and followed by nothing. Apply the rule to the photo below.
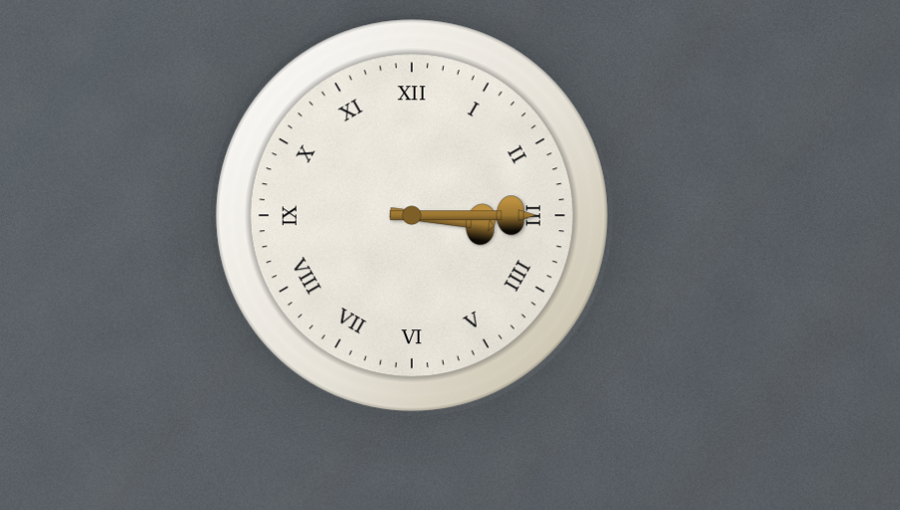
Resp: 3.15
